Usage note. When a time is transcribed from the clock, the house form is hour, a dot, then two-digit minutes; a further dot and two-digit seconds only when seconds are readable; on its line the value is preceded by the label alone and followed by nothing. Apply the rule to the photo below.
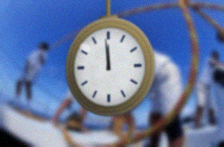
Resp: 11.59
